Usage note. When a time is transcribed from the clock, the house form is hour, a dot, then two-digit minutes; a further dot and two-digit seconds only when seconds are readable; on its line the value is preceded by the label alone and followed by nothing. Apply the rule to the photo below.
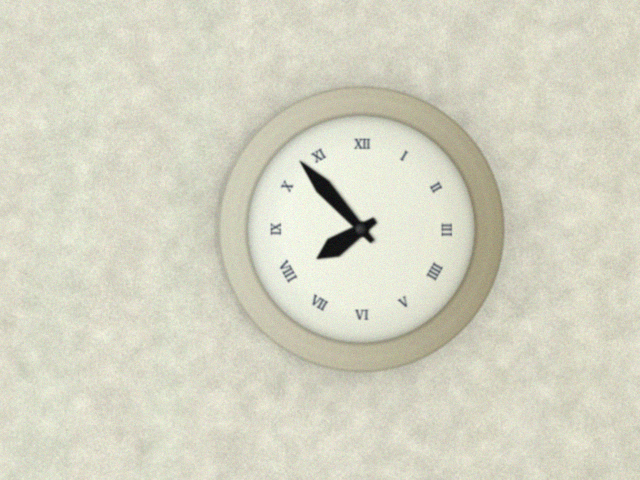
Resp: 7.53
